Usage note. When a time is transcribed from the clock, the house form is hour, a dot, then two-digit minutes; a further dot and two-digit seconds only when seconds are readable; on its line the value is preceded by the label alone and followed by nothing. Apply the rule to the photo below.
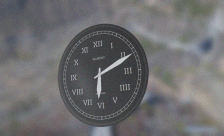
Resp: 6.11
